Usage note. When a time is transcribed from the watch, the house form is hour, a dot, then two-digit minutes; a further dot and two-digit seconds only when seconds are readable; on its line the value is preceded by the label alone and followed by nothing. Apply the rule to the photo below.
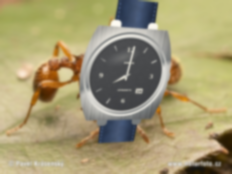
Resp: 8.01
